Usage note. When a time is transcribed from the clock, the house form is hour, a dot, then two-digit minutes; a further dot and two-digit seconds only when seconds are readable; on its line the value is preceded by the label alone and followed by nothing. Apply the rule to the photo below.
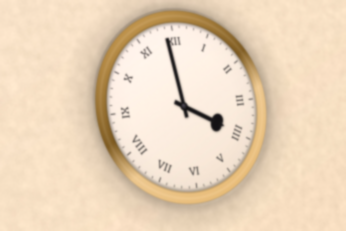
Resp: 3.59
